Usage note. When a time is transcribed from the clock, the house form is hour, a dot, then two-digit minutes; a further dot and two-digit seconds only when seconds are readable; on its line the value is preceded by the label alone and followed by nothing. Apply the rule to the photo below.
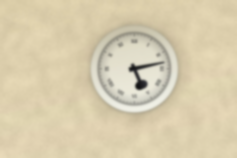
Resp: 5.13
